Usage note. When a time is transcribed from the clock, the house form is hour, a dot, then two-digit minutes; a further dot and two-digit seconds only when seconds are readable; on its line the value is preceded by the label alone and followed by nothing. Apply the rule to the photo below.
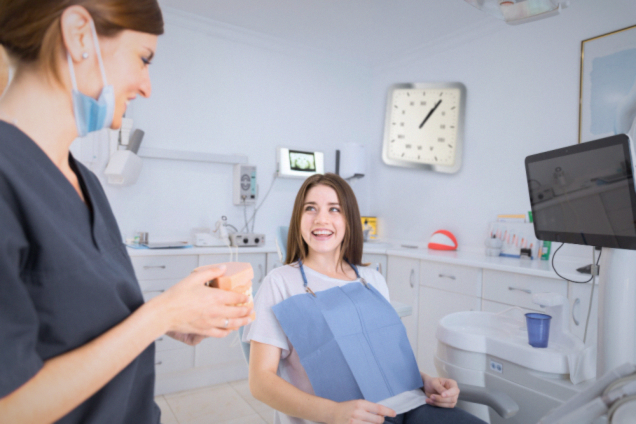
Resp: 1.06
